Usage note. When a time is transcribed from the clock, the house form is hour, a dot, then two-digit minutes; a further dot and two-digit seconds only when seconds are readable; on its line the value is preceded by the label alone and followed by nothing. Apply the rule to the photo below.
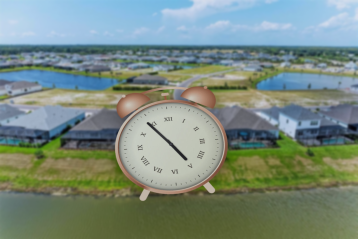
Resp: 4.54
